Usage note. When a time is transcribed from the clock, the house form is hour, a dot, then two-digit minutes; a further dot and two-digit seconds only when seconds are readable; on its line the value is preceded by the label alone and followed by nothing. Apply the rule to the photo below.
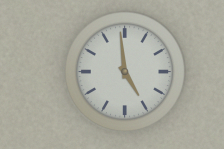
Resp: 4.59
